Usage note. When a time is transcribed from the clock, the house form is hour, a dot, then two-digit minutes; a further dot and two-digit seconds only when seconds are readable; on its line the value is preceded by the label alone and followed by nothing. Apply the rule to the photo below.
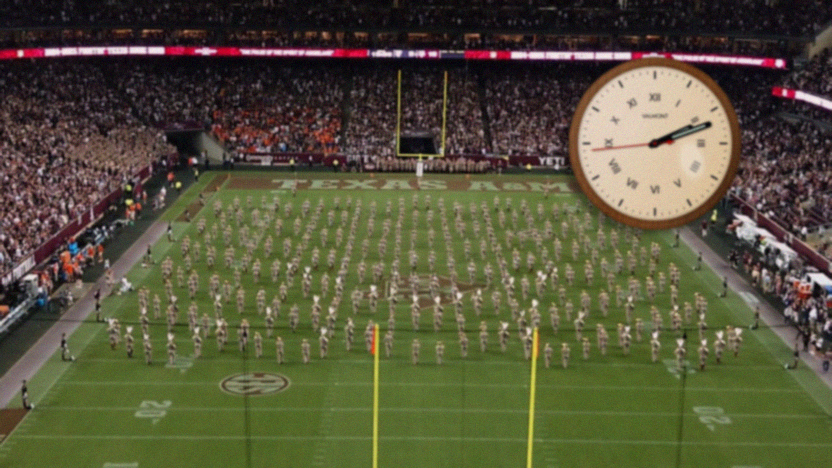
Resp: 2.11.44
